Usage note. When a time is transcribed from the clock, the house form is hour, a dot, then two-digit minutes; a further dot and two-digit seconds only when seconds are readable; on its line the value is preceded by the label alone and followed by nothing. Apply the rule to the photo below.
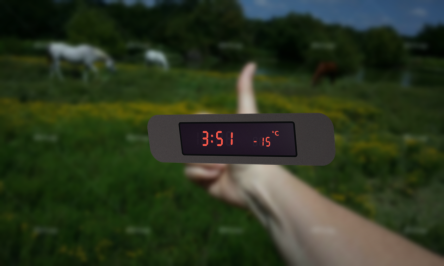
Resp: 3.51
